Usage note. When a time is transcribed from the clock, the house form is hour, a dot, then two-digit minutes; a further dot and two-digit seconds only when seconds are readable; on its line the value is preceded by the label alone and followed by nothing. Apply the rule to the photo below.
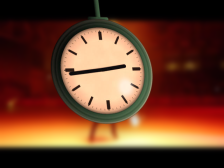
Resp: 2.44
